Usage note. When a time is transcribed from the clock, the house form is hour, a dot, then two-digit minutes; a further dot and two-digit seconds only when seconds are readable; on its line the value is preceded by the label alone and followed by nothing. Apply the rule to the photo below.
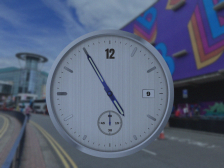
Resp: 4.55
